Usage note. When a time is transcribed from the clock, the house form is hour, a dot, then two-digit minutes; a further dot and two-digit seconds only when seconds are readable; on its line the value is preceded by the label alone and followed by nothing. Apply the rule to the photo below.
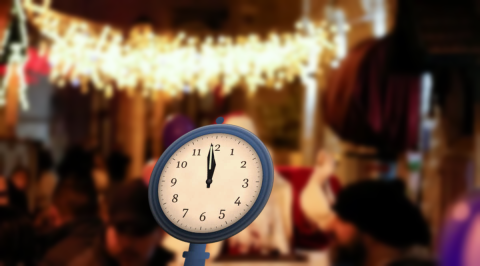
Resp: 11.59
